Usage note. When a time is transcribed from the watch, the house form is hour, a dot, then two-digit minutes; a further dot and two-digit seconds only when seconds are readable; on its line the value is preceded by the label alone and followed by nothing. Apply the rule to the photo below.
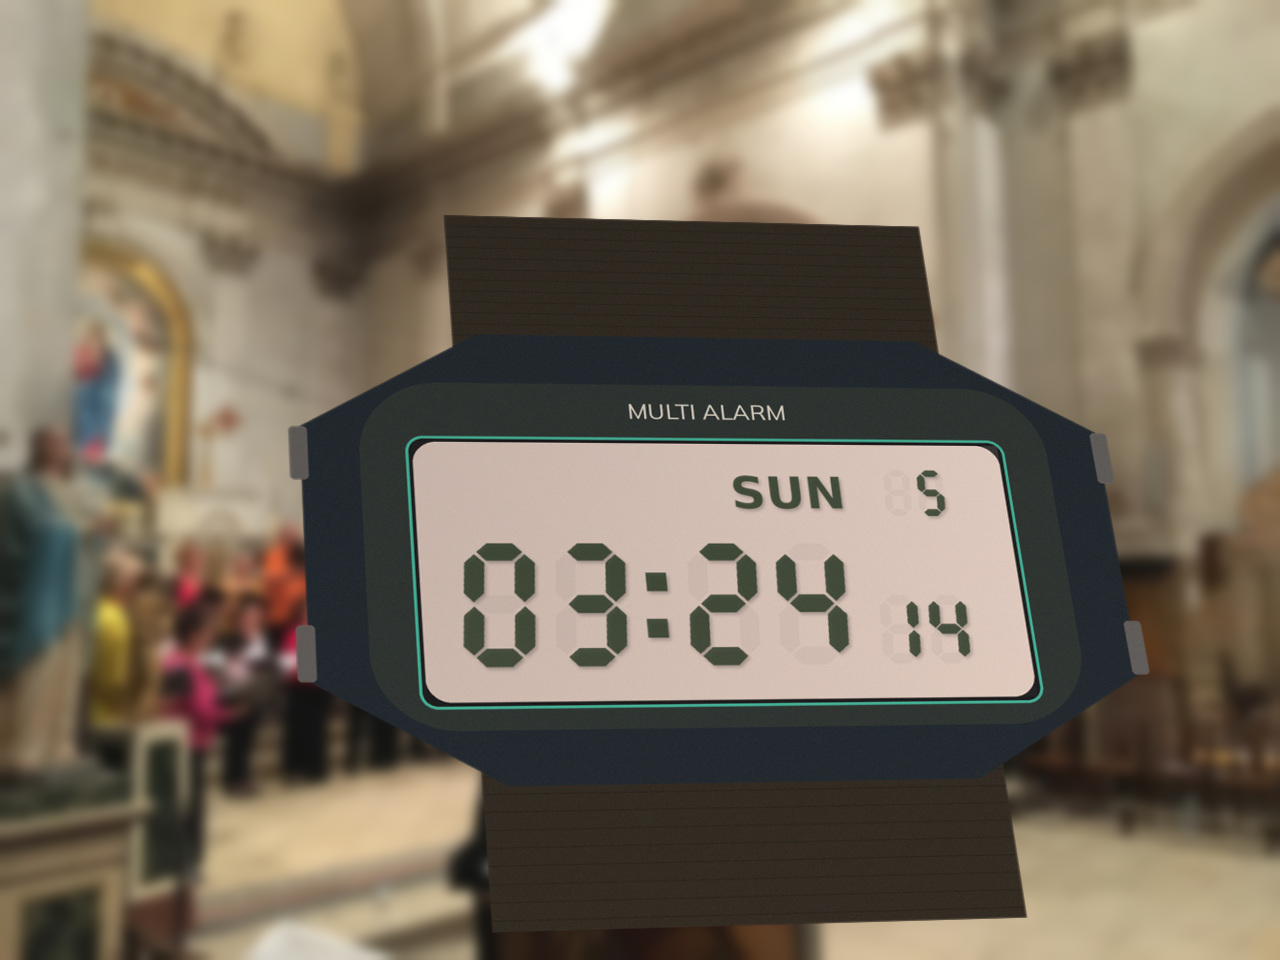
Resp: 3.24.14
